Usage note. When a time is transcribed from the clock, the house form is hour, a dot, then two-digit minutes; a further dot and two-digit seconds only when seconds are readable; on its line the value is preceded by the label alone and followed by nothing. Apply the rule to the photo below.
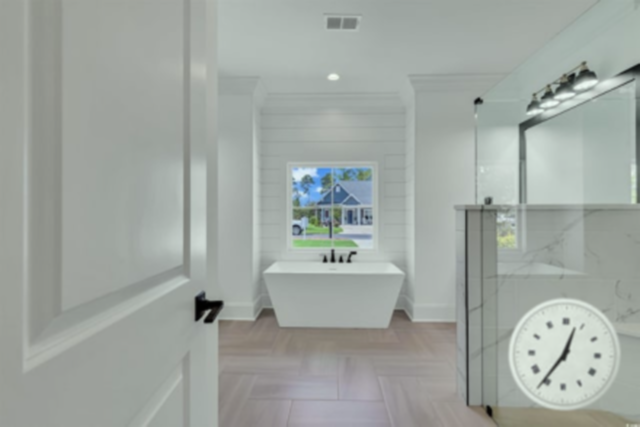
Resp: 12.36
